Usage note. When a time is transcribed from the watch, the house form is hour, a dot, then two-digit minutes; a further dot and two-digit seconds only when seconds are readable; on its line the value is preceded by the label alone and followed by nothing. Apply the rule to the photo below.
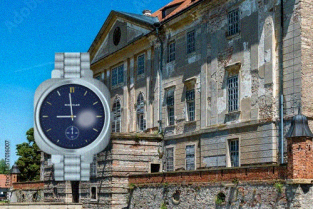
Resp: 8.59
